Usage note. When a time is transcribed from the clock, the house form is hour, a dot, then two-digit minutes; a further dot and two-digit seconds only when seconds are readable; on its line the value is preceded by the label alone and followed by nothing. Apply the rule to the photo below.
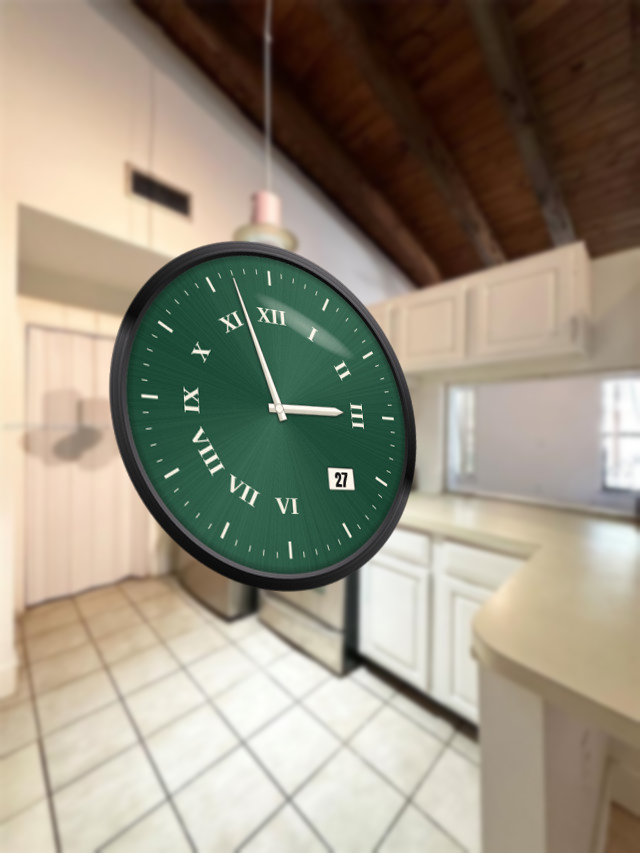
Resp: 2.57
